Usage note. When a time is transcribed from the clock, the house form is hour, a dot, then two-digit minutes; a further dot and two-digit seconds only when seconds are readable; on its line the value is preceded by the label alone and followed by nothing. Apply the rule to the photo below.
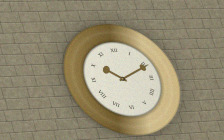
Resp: 10.11
